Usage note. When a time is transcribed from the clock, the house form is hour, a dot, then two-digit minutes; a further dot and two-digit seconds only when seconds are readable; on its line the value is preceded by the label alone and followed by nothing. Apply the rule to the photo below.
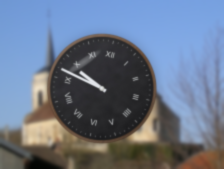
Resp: 9.47
